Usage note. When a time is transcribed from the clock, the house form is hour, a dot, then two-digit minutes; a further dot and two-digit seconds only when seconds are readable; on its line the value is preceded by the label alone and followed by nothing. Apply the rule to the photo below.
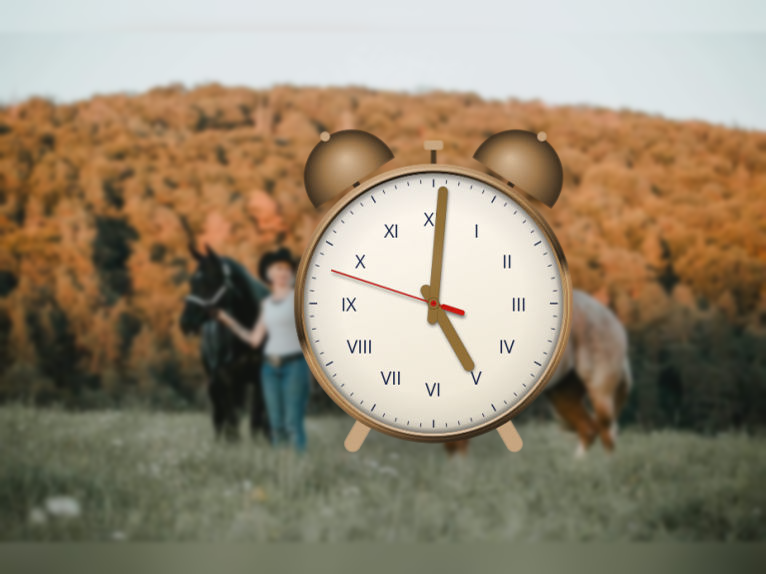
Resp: 5.00.48
